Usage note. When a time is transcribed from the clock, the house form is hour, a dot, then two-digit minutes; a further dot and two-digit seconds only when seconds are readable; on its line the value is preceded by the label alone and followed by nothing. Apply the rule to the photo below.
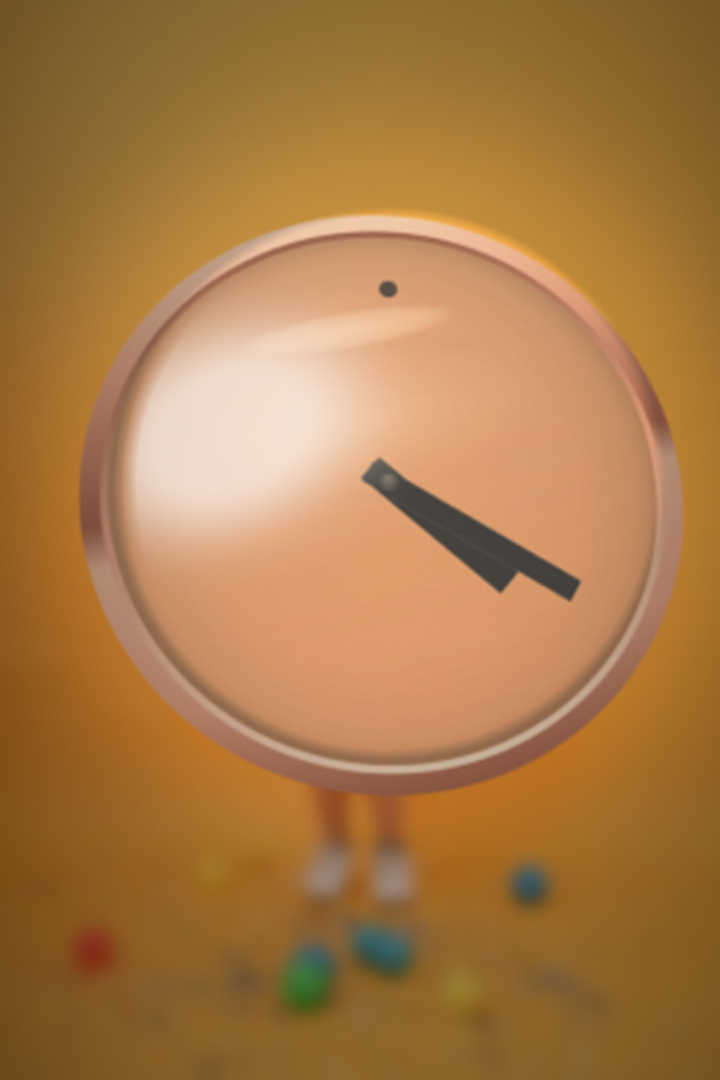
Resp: 4.20
